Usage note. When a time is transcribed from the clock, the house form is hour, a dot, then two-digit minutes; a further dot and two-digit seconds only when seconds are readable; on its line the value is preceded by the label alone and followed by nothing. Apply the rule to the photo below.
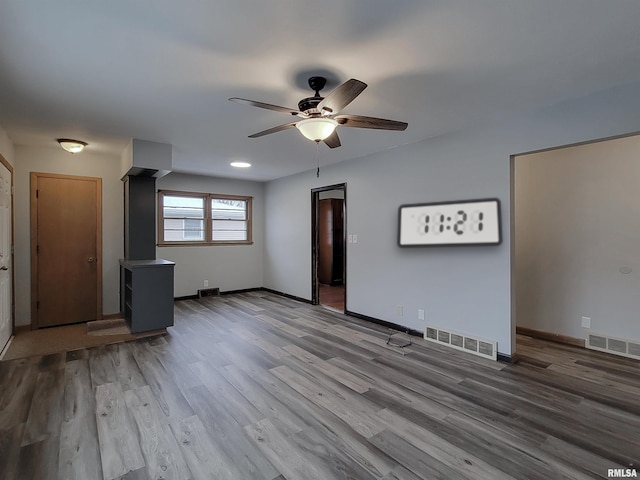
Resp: 11.21
